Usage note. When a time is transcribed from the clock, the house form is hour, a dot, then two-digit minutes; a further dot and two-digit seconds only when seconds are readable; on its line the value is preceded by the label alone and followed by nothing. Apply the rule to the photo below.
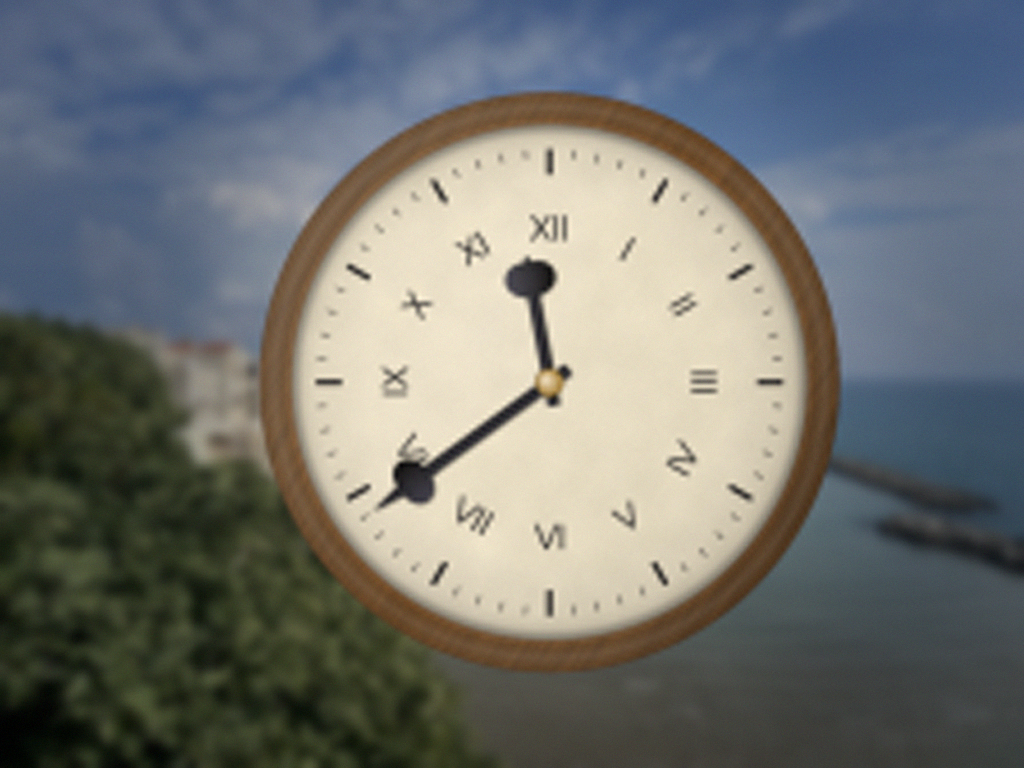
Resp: 11.39
